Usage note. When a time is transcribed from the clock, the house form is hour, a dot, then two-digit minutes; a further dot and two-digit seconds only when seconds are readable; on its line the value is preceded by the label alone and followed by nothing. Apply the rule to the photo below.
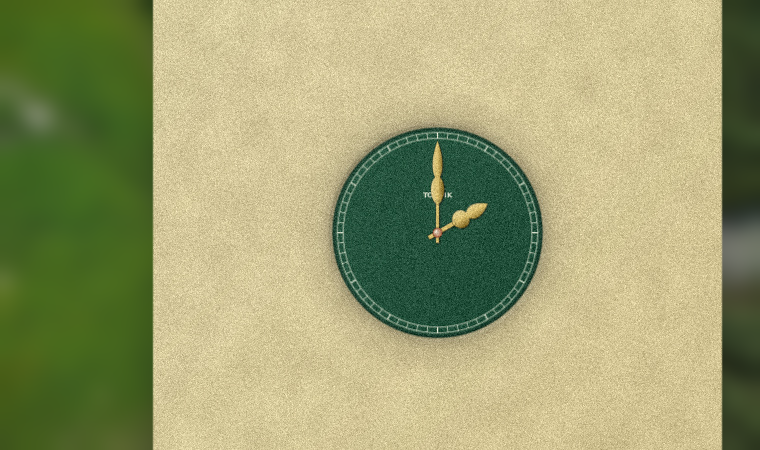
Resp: 2.00
